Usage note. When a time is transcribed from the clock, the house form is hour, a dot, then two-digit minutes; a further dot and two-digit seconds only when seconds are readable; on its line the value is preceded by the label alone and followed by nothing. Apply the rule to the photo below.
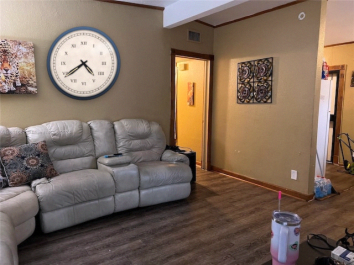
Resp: 4.39
